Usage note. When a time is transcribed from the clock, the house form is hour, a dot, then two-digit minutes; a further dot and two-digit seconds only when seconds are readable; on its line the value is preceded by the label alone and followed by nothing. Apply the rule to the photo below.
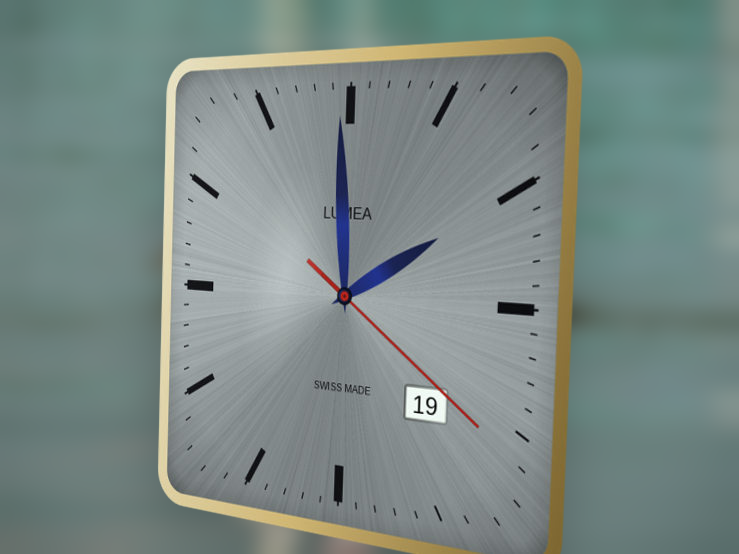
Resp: 1.59.21
